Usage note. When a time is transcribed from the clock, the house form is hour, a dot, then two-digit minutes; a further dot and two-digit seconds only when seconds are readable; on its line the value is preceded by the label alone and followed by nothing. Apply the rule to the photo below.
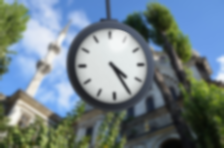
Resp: 4.25
